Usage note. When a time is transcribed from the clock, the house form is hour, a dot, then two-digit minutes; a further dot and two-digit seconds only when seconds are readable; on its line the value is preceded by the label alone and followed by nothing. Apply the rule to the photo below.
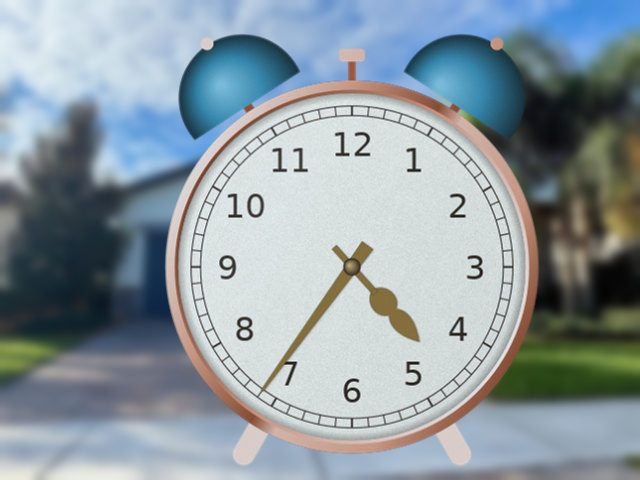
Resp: 4.36
